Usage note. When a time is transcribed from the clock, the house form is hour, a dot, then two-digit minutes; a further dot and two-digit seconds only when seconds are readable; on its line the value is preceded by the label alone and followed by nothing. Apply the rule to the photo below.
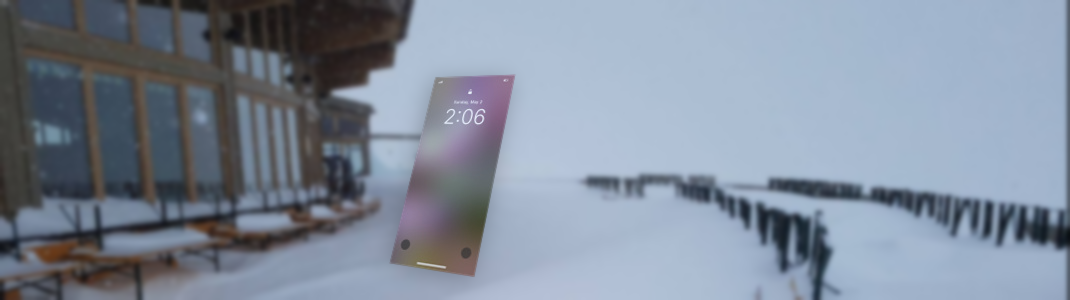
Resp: 2.06
